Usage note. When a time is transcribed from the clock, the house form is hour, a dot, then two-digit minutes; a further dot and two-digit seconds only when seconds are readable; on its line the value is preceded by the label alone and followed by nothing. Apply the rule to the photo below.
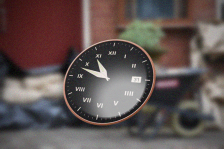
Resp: 10.48
